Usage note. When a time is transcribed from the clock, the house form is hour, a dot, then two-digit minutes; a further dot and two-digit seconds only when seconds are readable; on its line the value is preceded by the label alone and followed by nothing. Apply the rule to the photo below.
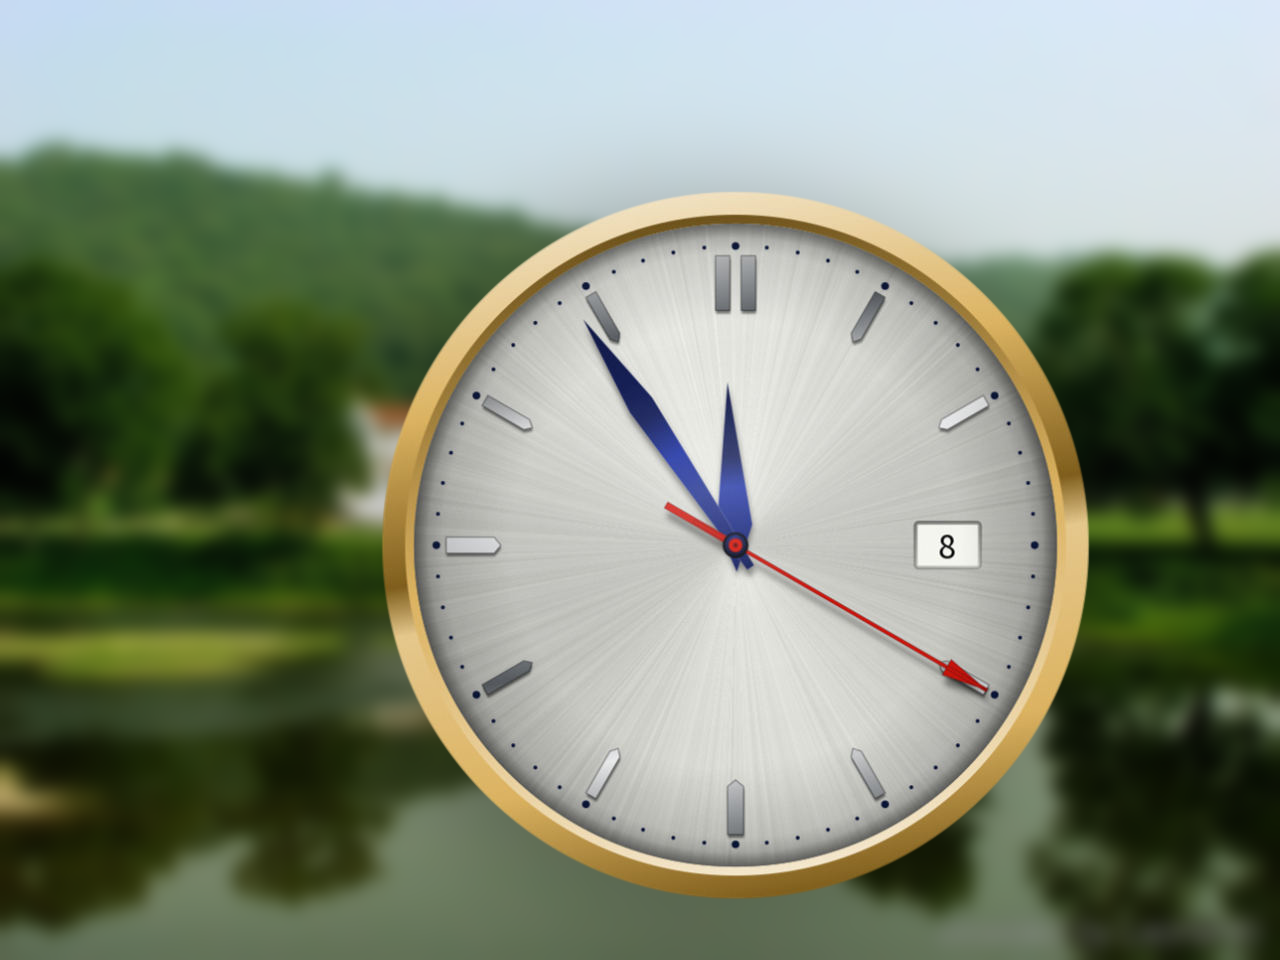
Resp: 11.54.20
